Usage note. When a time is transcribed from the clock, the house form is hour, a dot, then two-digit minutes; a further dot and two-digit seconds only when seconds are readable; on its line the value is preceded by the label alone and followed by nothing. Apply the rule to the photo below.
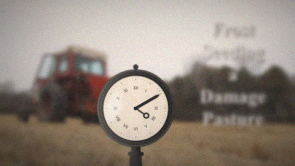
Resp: 4.10
